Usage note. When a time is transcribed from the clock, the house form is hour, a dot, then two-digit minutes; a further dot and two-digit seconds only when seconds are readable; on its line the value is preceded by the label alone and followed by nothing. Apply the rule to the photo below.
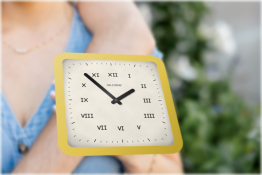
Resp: 1.53
